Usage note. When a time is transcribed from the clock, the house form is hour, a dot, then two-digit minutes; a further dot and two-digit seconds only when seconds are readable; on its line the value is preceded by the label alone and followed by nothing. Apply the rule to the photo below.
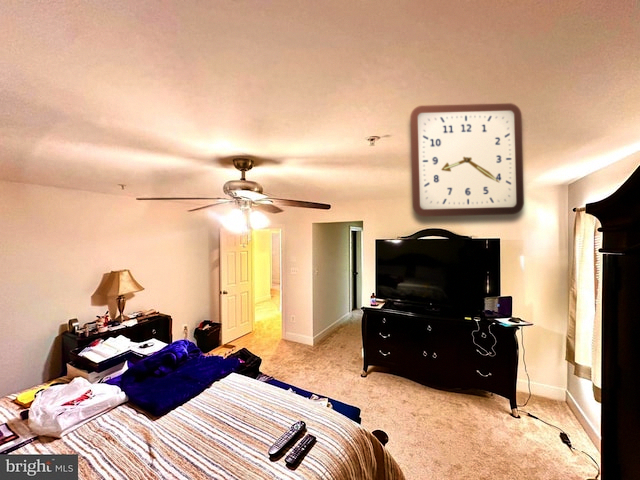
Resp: 8.21
